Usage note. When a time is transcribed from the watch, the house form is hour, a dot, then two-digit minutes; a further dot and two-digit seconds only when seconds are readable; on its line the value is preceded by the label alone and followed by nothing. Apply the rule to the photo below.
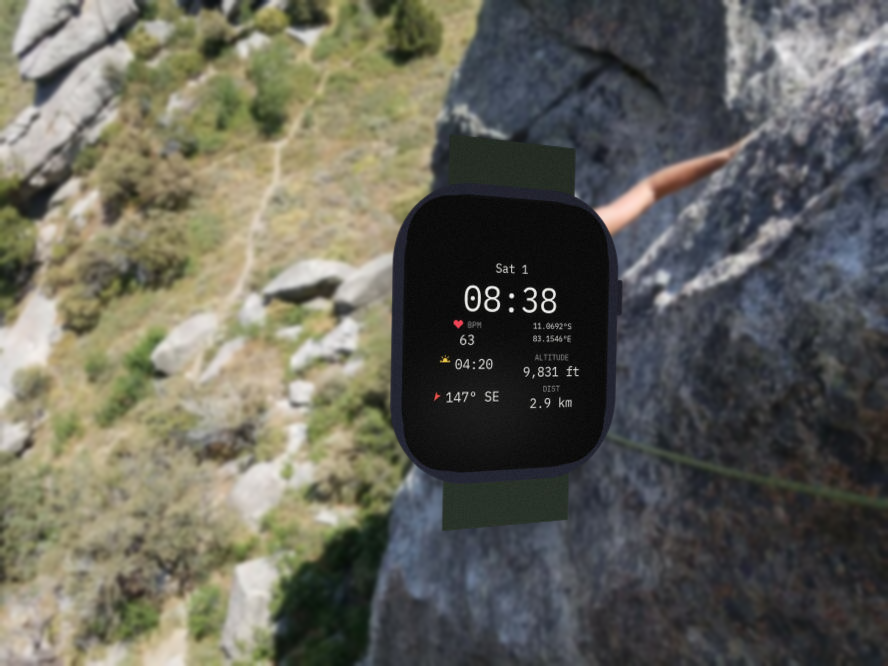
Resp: 8.38
